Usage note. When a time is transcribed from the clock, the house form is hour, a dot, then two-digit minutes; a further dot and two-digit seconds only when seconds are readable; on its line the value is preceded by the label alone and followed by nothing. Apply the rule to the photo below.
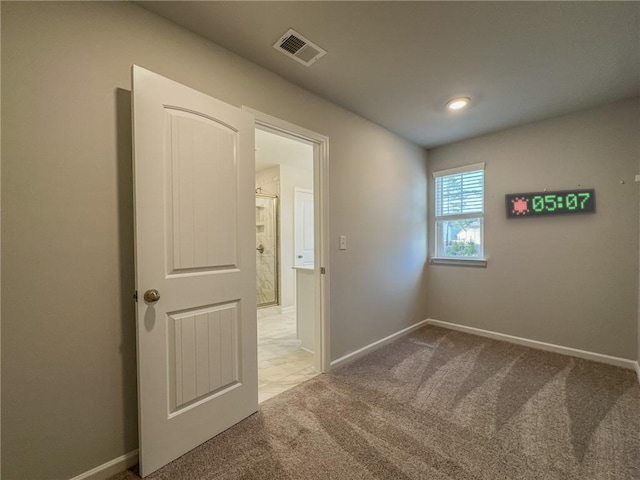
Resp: 5.07
